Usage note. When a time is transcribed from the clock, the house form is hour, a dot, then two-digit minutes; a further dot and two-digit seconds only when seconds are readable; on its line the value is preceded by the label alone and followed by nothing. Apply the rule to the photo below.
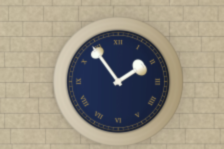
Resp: 1.54
